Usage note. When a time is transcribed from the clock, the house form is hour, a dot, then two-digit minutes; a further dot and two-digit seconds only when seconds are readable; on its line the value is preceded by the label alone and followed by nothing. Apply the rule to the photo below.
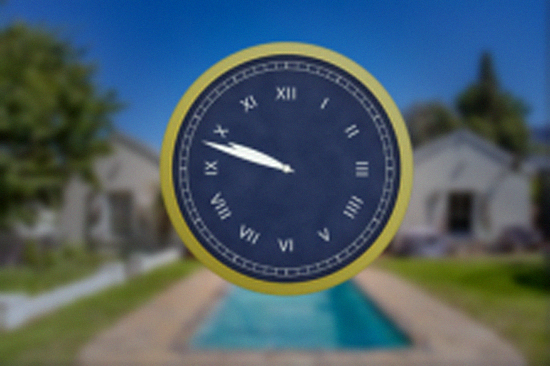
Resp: 9.48
